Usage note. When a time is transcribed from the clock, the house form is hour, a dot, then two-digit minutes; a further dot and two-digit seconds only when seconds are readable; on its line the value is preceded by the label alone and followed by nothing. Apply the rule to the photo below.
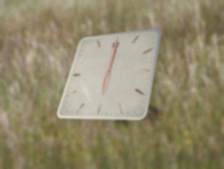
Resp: 6.00
